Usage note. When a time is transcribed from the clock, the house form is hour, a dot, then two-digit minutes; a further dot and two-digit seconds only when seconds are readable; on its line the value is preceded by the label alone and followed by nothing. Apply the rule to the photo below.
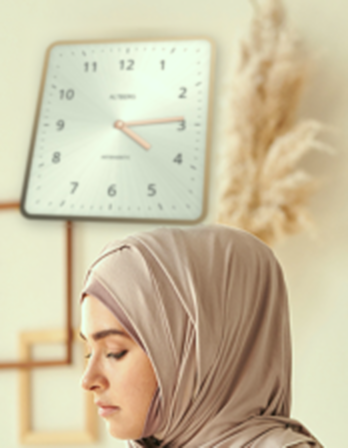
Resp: 4.14
